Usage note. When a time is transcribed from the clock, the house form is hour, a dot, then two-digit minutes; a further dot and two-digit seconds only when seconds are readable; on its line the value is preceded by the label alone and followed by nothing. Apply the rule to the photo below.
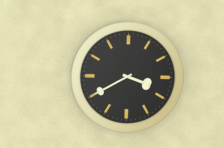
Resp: 3.40
